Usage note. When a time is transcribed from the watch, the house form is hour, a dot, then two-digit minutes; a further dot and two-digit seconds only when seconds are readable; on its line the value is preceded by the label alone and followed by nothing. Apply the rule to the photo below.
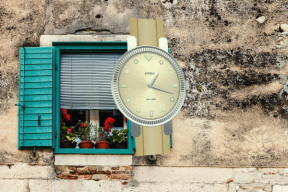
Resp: 1.18
